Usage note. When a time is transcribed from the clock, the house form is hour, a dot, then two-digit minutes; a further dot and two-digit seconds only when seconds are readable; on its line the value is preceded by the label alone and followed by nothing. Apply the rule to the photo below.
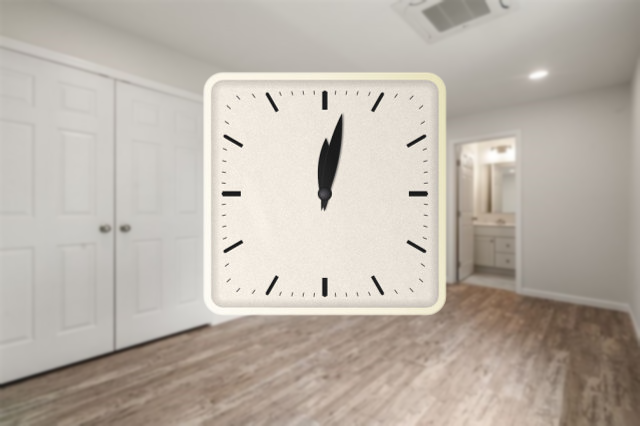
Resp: 12.02
